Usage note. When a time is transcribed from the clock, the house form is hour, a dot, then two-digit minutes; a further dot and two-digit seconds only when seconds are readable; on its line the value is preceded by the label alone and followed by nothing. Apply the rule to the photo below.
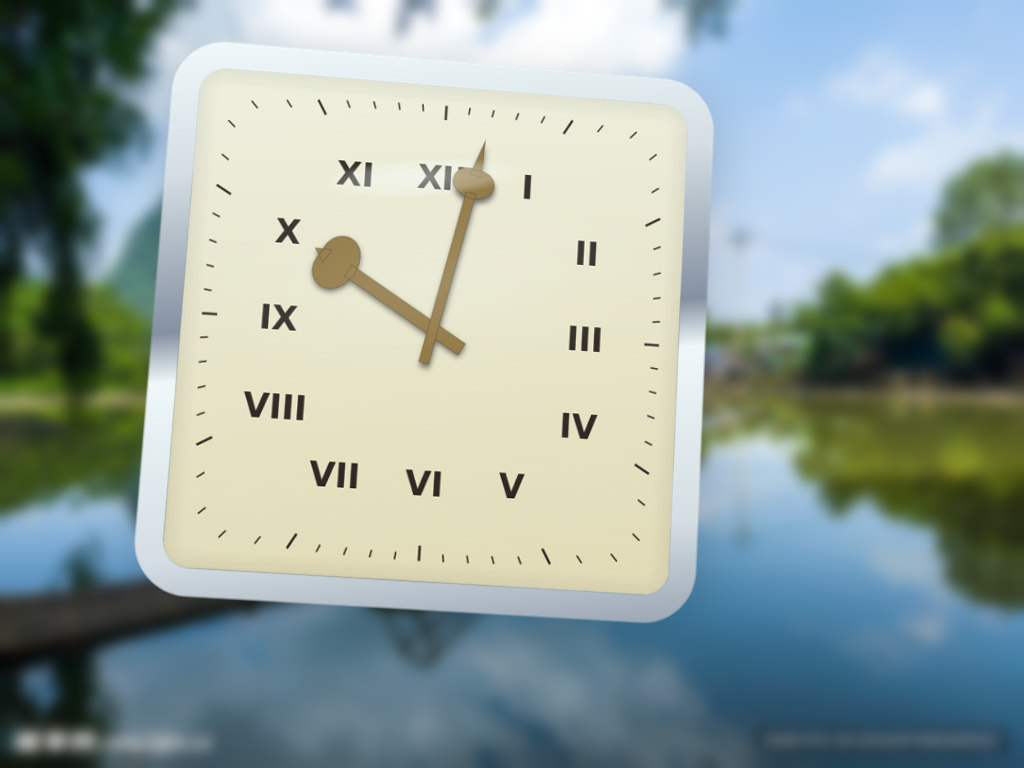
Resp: 10.02
